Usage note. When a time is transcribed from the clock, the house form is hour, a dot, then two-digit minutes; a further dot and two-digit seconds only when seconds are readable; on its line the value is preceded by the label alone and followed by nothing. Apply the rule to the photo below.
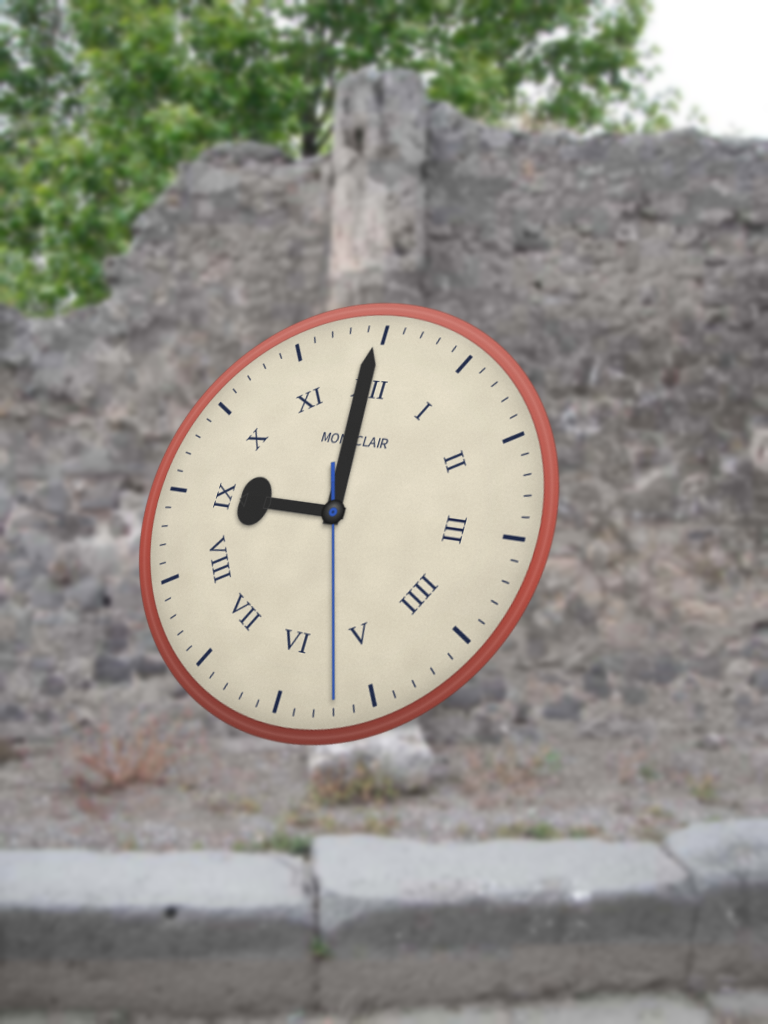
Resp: 8.59.27
